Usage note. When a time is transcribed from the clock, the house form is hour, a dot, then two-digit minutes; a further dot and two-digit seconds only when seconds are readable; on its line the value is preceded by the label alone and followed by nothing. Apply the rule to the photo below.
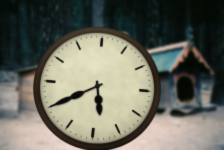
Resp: 5.40
